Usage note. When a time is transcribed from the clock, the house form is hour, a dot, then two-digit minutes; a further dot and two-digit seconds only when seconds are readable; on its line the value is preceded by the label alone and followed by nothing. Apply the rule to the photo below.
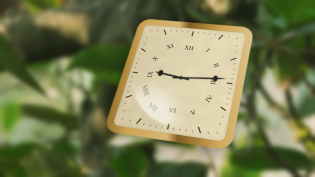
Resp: 9.14
